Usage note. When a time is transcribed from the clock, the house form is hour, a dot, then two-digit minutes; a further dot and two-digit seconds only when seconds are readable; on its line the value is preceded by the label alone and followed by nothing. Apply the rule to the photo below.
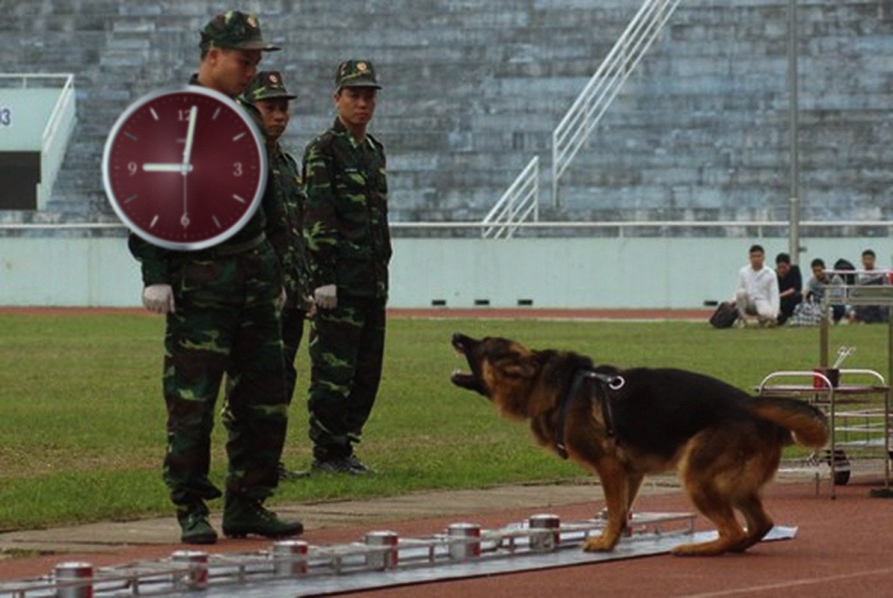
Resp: 9.01.30
